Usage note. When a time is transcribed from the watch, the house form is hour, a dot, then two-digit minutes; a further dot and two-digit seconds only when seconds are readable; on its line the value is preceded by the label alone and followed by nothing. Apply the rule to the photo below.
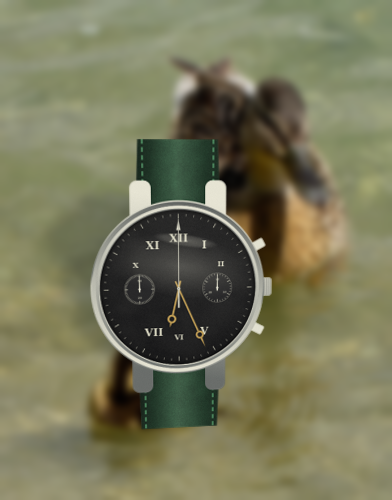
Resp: 6.26
